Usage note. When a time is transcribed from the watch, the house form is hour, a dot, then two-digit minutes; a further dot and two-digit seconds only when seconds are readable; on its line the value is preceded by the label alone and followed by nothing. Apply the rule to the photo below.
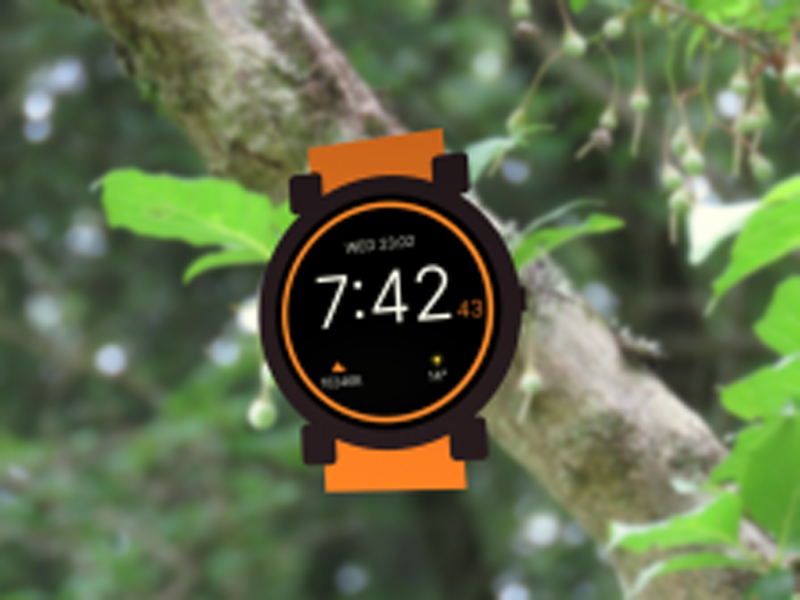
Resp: 7.42
